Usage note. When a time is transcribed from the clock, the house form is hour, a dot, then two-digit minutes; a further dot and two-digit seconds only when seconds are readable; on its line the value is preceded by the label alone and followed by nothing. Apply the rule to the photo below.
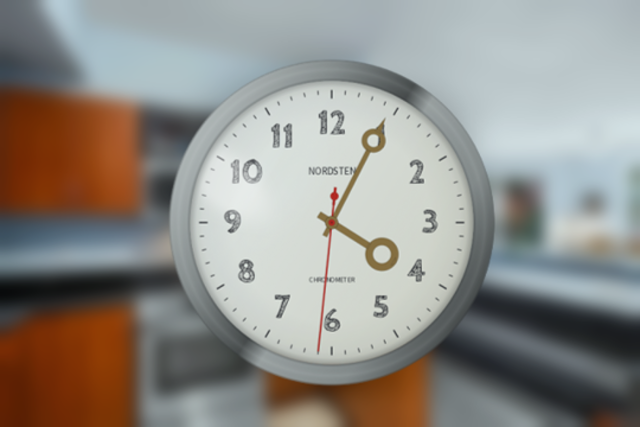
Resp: 4.04.31
